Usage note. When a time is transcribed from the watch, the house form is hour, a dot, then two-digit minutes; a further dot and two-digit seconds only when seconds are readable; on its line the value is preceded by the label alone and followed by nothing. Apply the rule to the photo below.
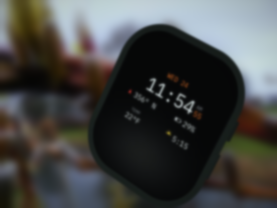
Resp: 11.54
